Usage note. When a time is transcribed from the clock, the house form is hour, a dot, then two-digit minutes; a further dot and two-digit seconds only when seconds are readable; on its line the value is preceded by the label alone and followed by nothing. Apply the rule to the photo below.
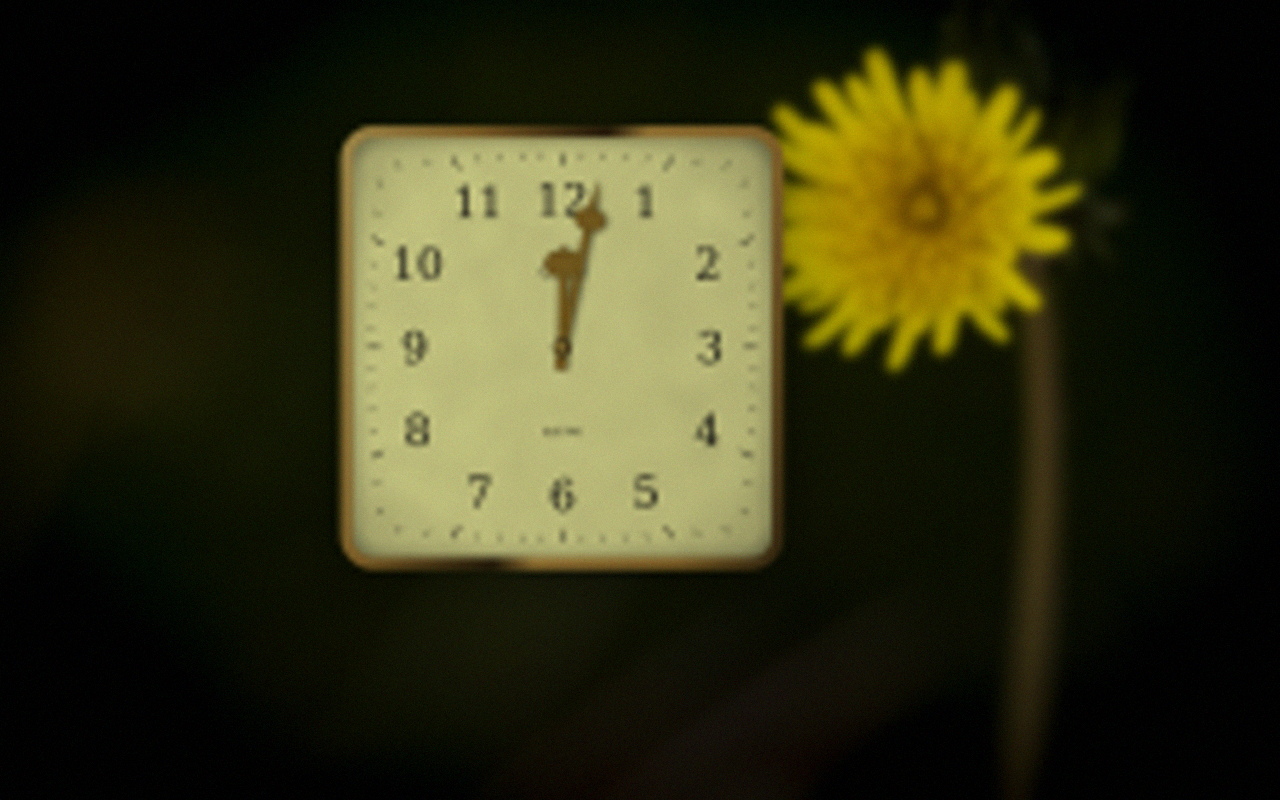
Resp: 12.02
